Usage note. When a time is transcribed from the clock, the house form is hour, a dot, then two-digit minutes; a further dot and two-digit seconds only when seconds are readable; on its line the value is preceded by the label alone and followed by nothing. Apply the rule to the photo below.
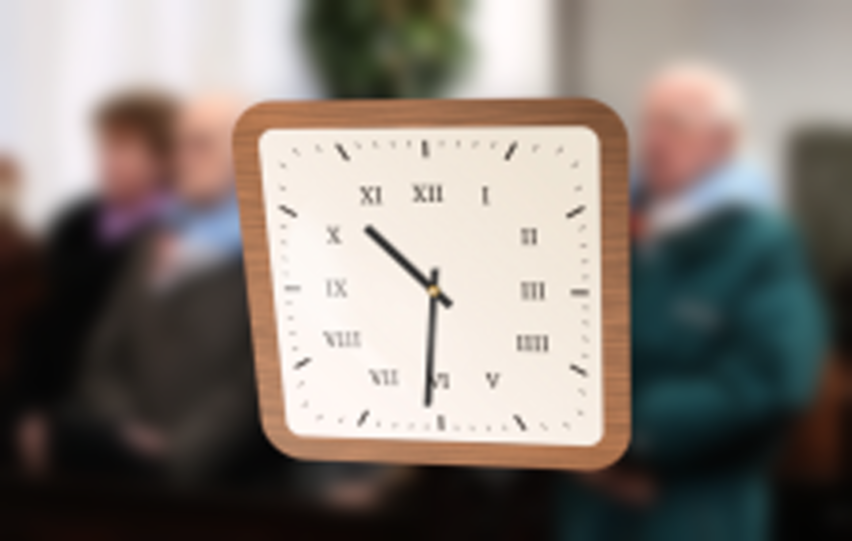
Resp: 10.31
